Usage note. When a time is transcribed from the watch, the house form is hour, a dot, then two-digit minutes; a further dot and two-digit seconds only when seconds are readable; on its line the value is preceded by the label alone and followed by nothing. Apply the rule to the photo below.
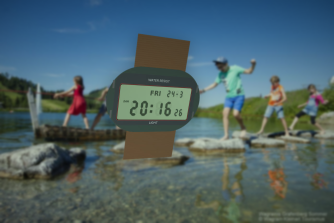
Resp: 20.16.26
